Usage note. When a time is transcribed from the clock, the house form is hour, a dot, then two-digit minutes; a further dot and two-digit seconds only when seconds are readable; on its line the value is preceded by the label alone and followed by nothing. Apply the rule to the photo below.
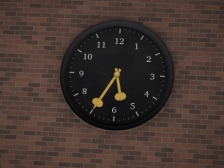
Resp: 5.35
